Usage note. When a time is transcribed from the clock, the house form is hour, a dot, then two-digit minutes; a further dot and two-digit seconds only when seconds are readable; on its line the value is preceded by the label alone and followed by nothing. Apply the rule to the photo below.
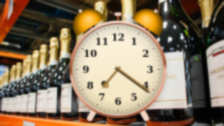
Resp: 7.21
